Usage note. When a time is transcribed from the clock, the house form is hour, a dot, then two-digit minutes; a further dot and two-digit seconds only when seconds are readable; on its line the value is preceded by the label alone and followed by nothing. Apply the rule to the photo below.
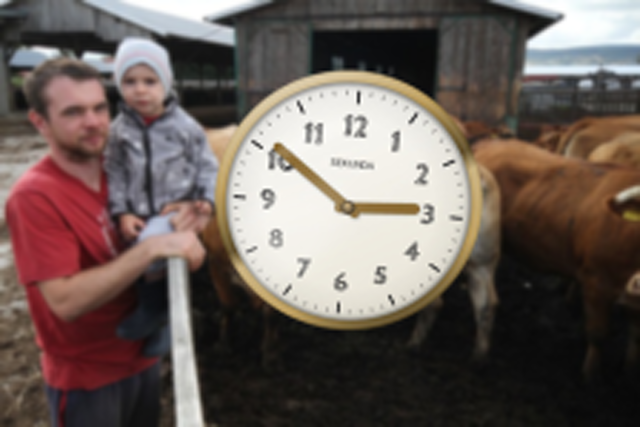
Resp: 2.51
